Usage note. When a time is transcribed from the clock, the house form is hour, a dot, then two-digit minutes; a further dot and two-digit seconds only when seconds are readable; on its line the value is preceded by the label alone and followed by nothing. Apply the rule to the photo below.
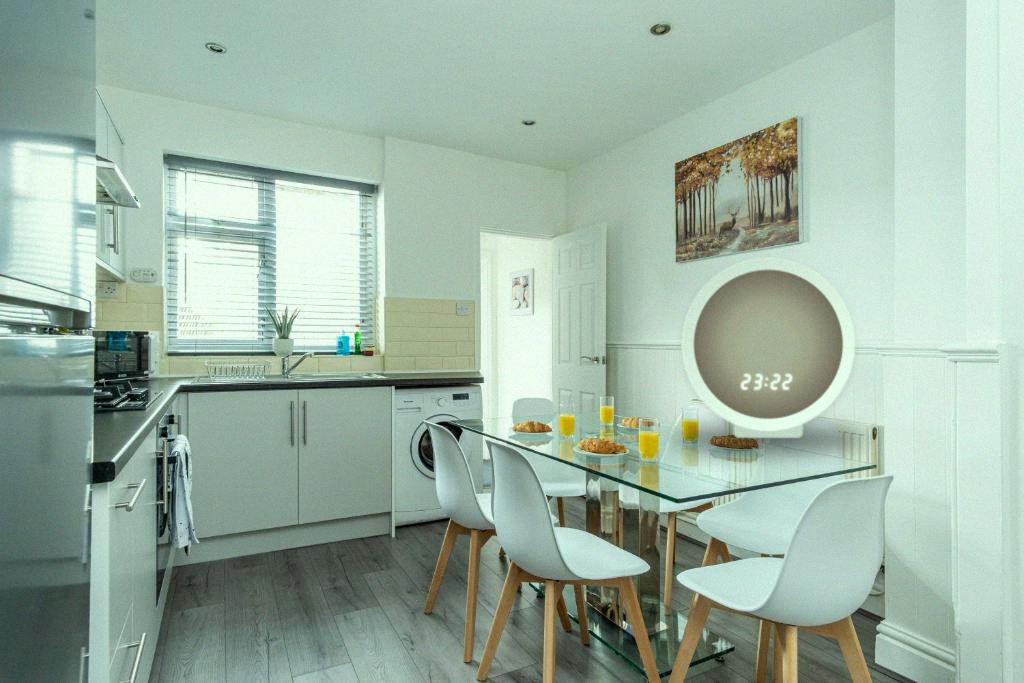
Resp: 23.22
